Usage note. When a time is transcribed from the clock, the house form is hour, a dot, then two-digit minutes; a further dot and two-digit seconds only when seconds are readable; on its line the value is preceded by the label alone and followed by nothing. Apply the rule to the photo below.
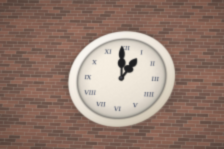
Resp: 12.59
